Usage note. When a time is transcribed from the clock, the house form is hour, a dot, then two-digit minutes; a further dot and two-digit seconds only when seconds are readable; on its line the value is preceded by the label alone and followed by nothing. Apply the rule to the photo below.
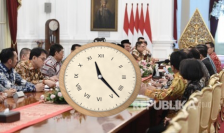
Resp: 11.23
